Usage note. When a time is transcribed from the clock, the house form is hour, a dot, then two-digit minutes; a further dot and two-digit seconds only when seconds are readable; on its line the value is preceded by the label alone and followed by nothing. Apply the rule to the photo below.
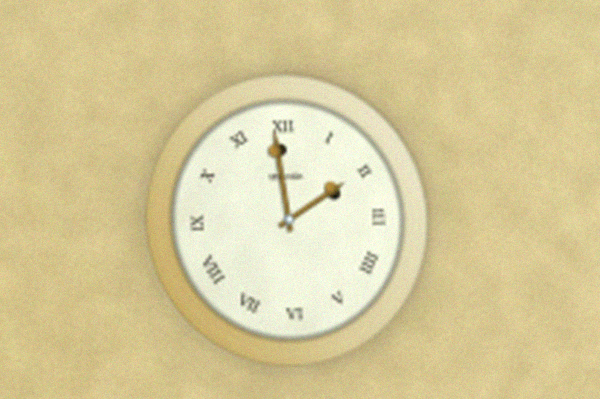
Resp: 1.59
